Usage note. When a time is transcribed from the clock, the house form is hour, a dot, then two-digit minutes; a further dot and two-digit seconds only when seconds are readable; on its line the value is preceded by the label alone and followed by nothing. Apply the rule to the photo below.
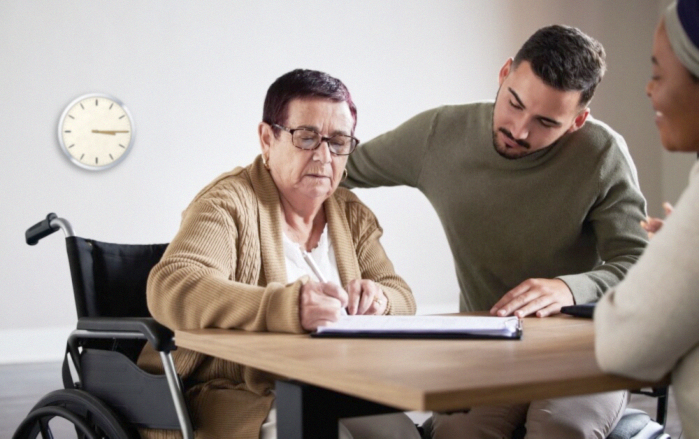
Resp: 3.15
